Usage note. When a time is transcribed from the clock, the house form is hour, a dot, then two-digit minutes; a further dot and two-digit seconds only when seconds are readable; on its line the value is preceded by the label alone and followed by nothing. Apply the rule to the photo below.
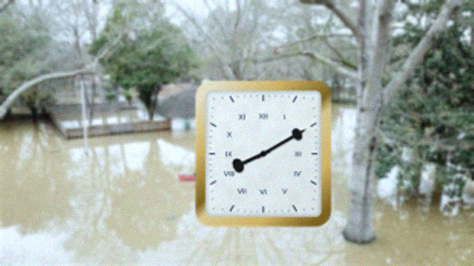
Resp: 8.10
